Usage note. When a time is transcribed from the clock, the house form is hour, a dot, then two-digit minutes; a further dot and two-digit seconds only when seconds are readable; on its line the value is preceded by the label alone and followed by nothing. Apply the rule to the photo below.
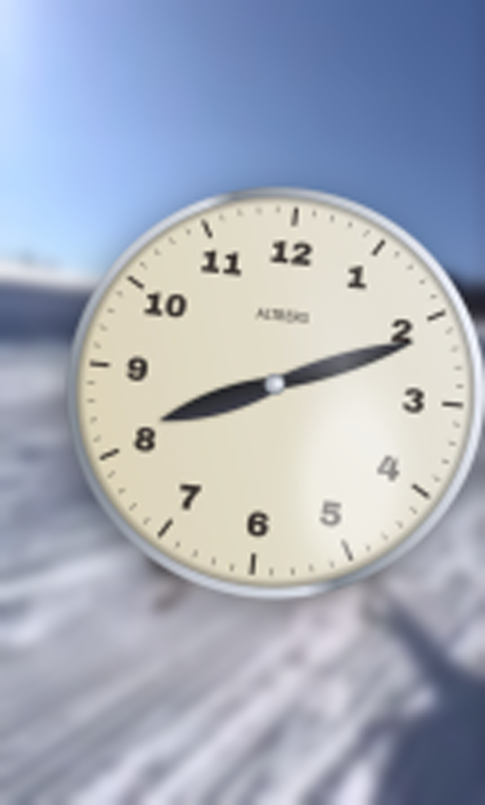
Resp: 8.11
